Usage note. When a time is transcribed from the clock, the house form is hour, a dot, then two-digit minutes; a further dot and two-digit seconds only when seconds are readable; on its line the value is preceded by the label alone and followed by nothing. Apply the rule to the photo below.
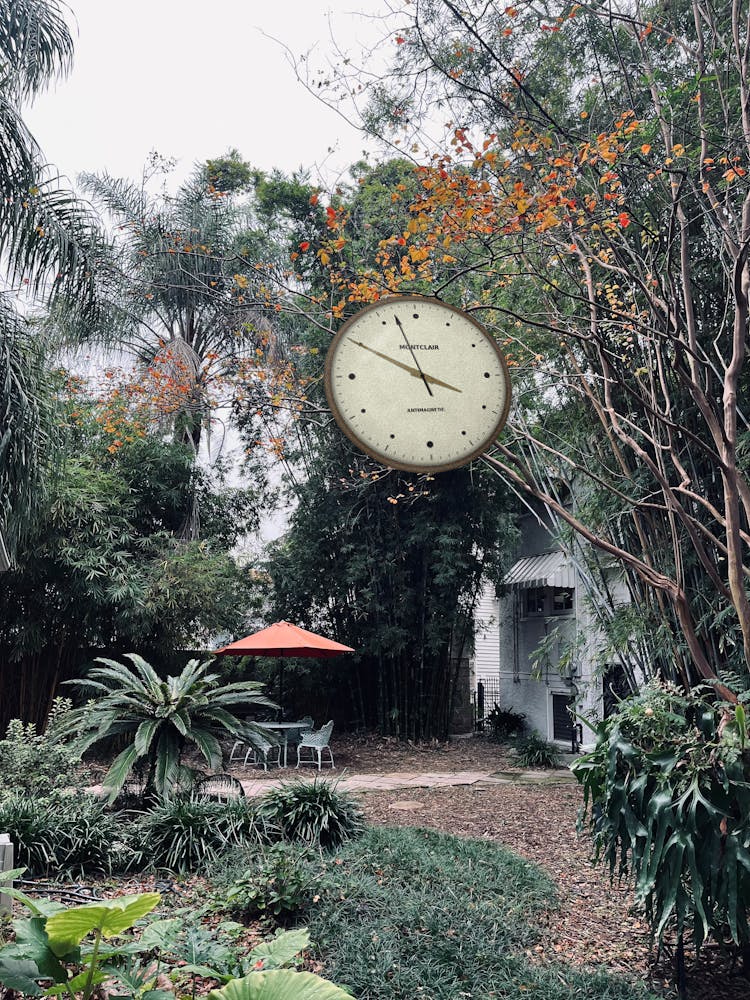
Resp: 3.49.57
